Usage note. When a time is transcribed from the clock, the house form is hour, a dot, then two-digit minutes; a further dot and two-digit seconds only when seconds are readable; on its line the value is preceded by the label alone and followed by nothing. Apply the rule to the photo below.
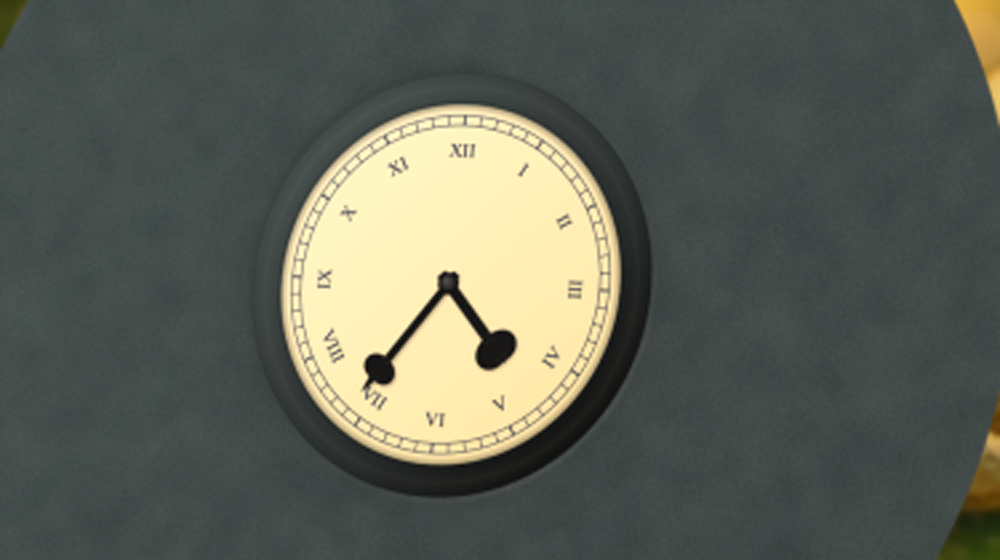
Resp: 4.36
